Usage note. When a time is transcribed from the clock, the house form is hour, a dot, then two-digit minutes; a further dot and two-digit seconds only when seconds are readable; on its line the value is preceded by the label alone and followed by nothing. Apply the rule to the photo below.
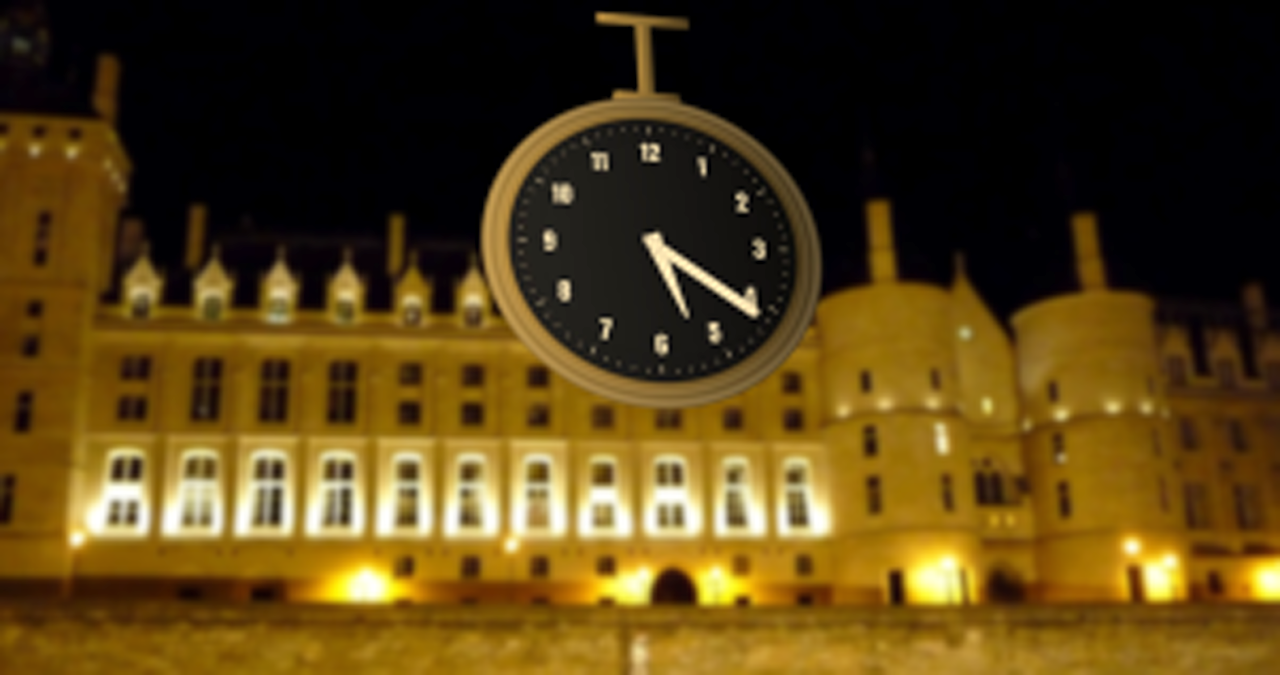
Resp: 5.21
